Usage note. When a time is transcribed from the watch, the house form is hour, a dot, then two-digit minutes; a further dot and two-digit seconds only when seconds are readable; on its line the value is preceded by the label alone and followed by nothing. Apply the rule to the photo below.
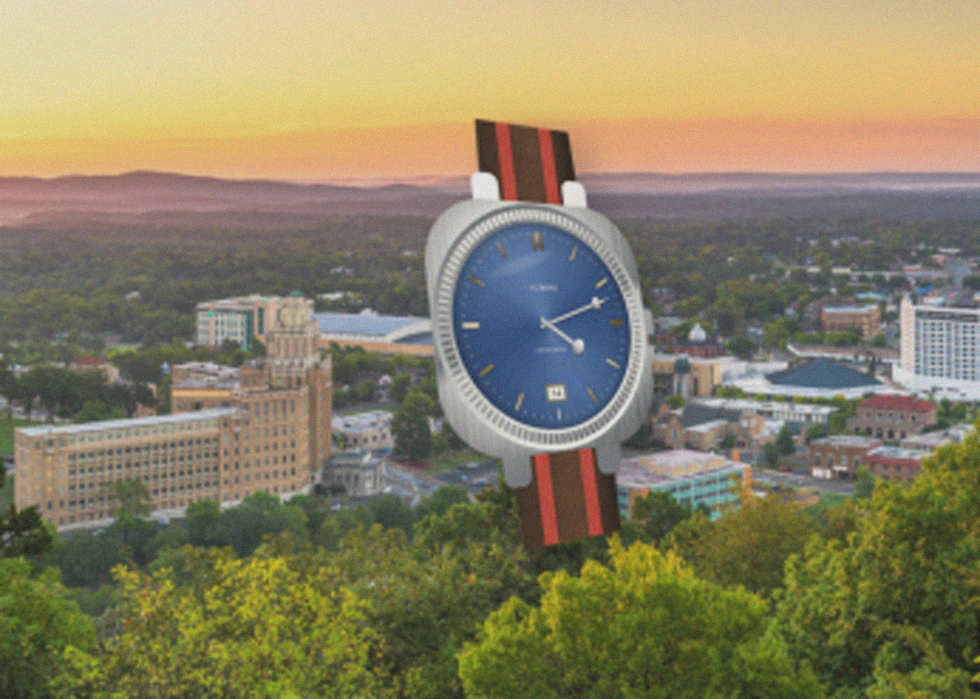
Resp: 4.12
